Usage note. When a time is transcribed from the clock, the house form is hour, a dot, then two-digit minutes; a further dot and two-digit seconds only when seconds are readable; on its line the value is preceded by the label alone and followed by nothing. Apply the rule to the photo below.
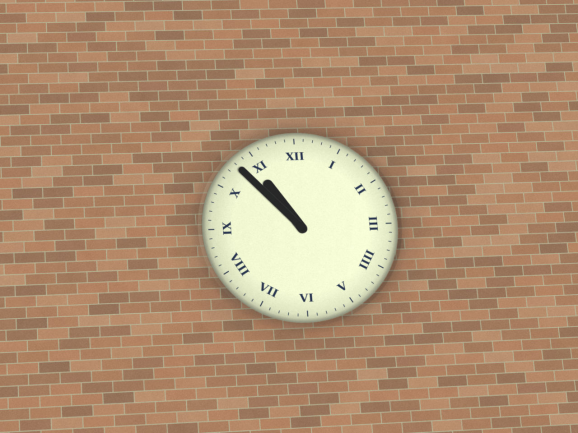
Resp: 10.53
